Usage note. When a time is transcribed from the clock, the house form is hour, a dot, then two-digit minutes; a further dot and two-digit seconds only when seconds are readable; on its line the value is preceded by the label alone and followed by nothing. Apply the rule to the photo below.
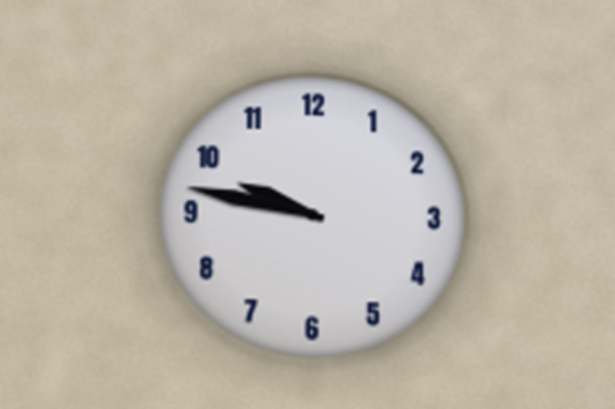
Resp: 9.47
